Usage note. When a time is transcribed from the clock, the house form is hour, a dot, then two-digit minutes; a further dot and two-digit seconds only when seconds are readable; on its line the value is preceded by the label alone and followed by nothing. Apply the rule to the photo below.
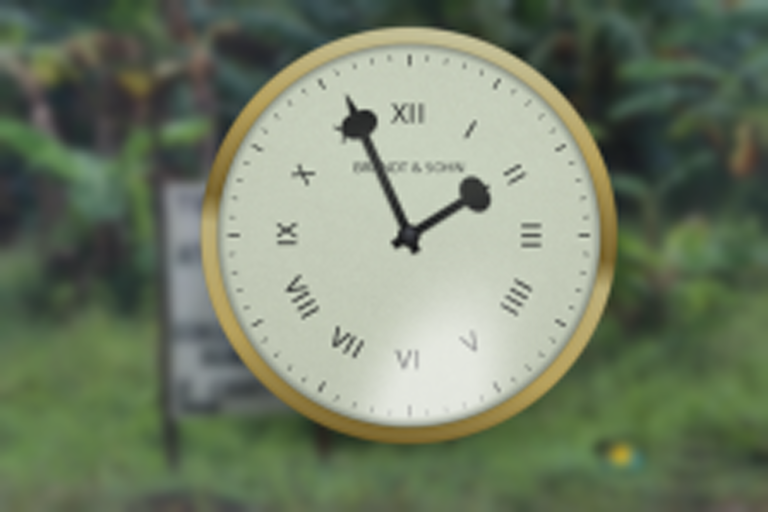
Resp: 1.56
